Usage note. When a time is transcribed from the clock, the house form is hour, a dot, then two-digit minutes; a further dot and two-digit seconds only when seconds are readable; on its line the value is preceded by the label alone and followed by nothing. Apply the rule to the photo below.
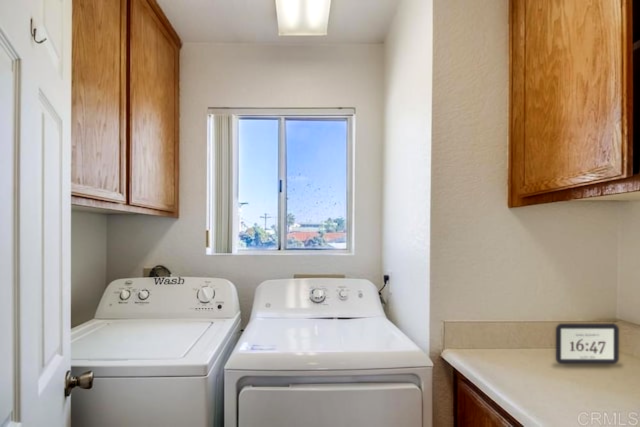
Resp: 16.47
